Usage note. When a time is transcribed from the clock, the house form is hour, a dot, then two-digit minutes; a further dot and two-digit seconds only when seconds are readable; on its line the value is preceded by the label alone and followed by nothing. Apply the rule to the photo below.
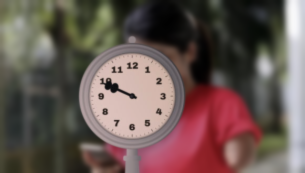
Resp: 9.49
